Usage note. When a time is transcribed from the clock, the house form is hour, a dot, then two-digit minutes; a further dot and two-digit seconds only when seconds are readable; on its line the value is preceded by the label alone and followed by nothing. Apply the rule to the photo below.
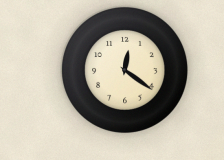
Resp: 12.21
